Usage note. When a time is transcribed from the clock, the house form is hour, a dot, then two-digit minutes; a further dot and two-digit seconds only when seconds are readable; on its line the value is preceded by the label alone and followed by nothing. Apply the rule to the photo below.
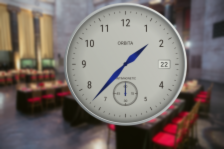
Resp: 1.37
